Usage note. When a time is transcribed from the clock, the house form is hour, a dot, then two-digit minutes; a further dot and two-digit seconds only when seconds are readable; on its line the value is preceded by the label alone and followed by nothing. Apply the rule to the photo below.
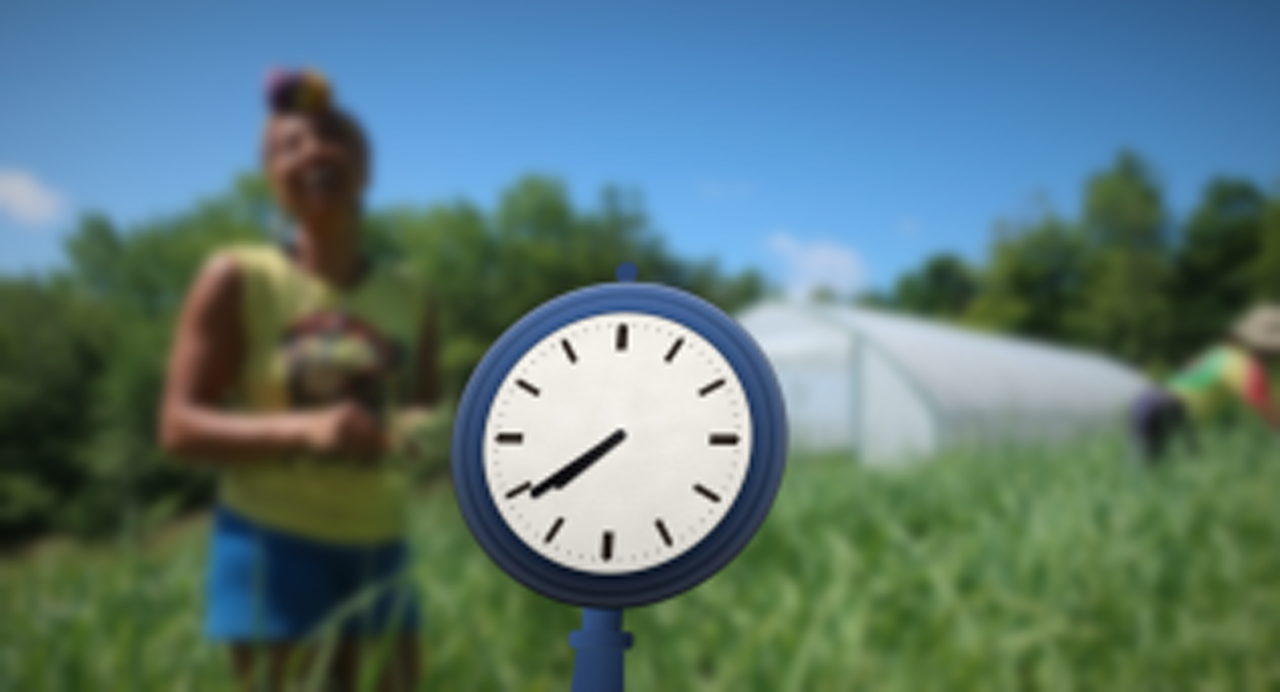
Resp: 7.39
